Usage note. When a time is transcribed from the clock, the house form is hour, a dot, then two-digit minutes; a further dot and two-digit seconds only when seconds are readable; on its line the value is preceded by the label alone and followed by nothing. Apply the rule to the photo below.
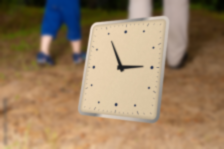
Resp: 2.55
